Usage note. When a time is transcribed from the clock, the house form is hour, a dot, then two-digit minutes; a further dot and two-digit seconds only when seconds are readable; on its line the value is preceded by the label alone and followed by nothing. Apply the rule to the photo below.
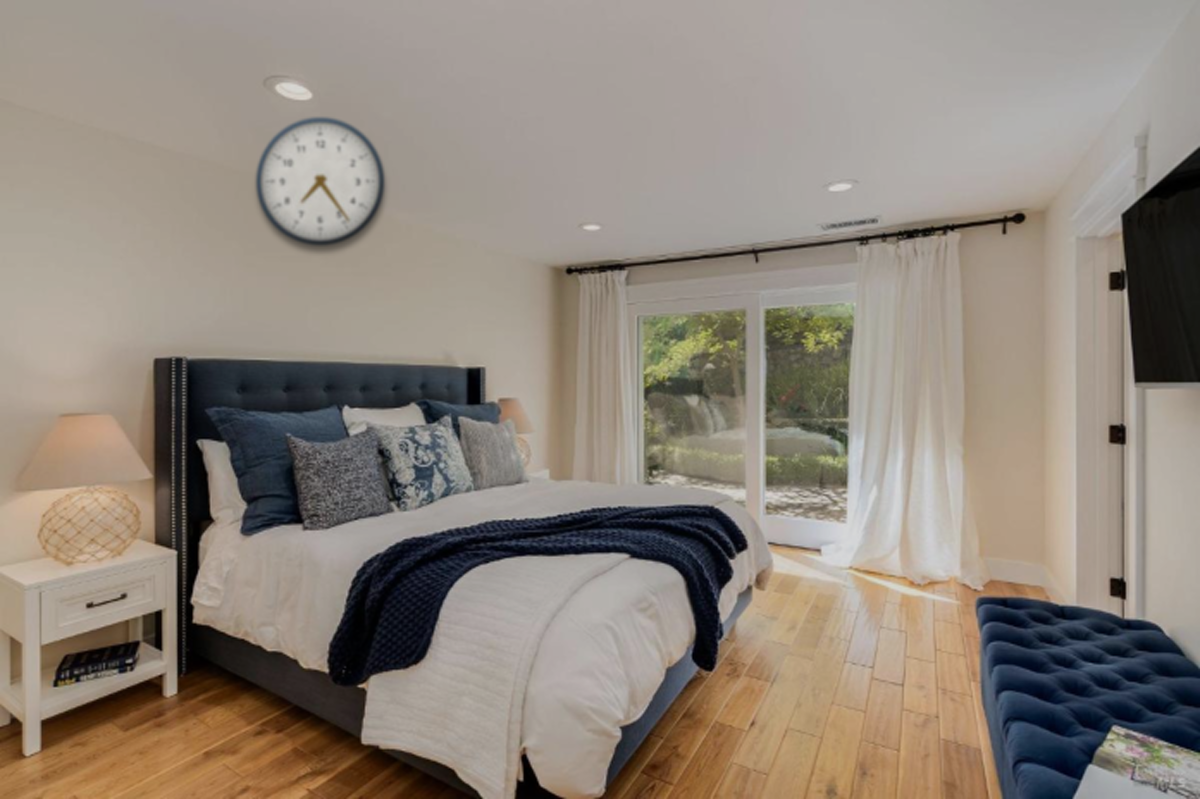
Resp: 7.24
